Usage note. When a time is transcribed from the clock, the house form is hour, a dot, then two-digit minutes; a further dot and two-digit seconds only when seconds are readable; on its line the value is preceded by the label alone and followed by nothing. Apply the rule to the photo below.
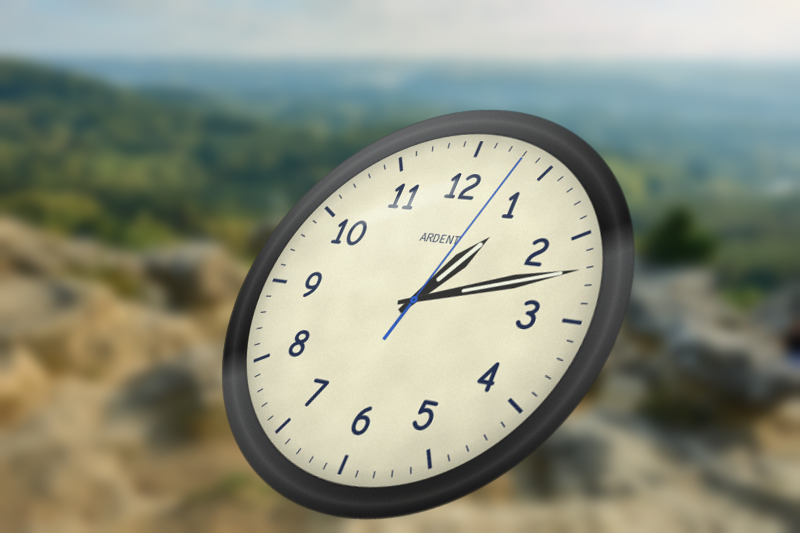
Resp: 1.12.03
